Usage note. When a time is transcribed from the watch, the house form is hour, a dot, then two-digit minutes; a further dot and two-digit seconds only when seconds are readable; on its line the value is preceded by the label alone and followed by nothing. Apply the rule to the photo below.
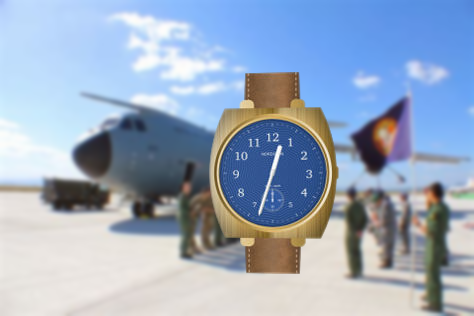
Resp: 12.33
